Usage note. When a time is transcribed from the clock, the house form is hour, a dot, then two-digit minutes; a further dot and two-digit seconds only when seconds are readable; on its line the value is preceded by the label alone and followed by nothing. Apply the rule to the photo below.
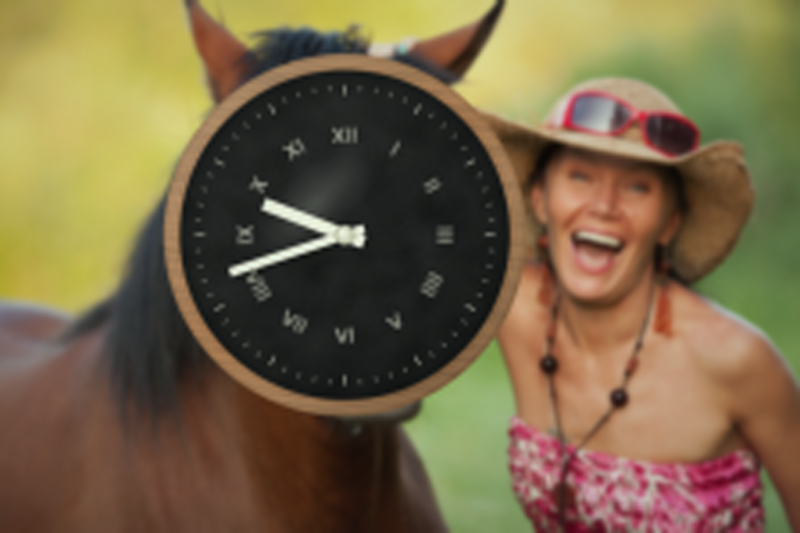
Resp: 9.42
